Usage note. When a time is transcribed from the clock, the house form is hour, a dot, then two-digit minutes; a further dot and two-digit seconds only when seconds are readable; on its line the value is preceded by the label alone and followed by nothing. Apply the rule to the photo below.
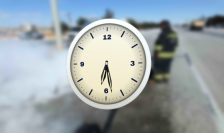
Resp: 6.28
